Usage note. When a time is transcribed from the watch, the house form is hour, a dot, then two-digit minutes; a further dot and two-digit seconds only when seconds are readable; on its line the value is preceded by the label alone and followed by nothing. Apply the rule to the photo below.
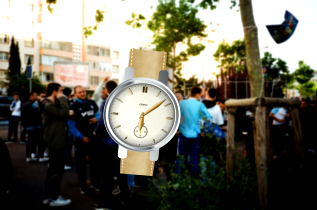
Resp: 6.08
